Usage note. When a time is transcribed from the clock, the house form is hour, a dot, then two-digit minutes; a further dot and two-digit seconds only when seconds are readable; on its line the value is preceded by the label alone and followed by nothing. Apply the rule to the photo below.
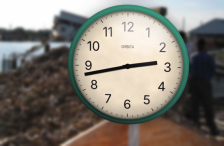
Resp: 2.43
